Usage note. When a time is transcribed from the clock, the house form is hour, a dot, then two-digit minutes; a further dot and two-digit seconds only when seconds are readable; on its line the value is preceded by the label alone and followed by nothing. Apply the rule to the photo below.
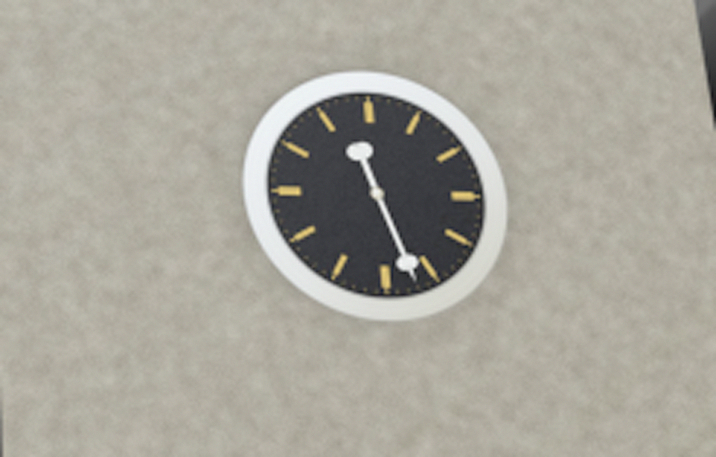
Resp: 11.27
